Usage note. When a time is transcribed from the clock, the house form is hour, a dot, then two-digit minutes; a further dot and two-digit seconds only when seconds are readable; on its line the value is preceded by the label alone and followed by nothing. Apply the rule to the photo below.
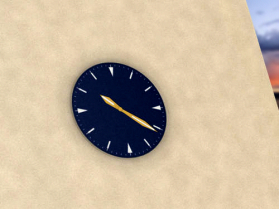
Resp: 10.21
